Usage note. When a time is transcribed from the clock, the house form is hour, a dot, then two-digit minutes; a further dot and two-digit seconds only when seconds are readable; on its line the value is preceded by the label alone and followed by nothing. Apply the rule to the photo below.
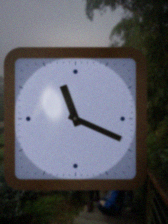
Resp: 11.19
